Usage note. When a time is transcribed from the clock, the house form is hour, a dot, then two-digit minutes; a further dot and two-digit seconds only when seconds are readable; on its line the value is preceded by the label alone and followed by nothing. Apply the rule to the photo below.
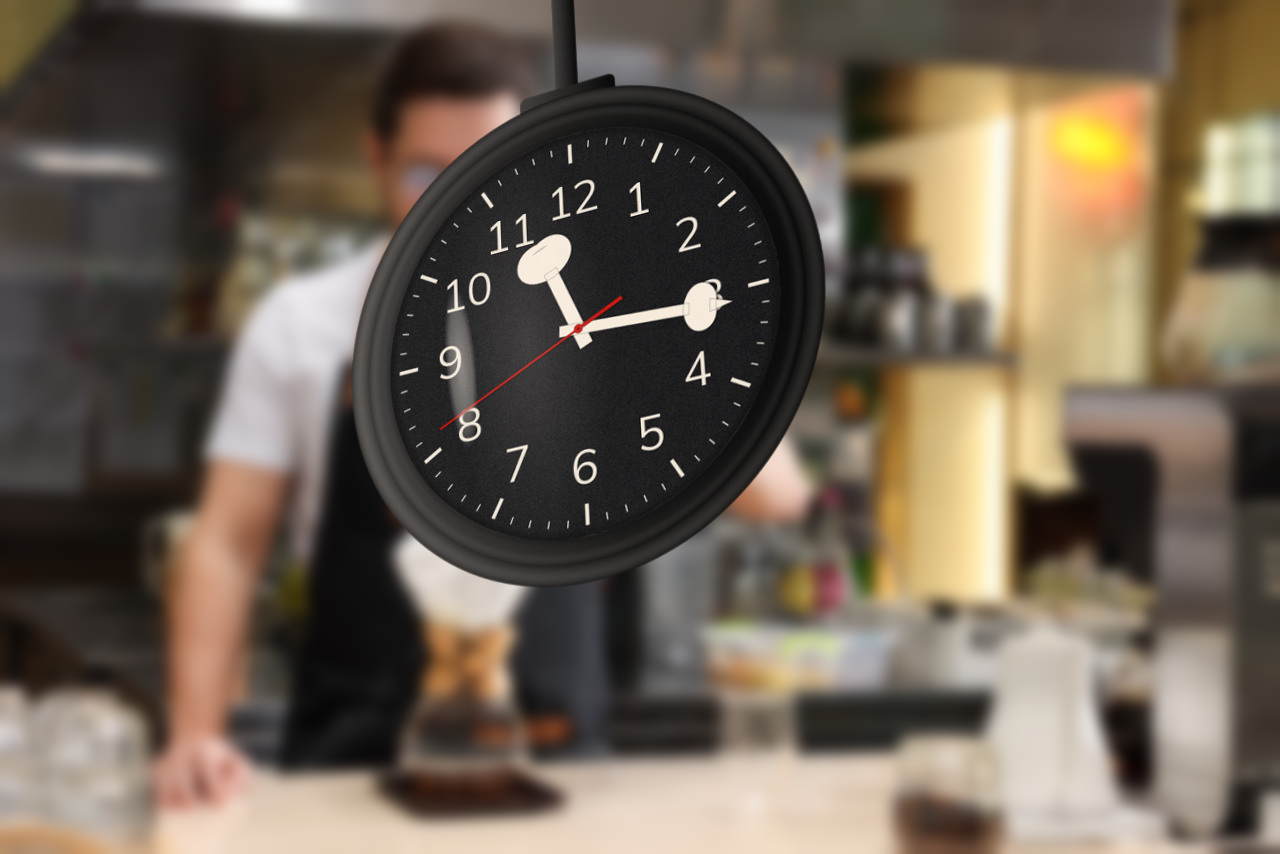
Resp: 11.15.41
